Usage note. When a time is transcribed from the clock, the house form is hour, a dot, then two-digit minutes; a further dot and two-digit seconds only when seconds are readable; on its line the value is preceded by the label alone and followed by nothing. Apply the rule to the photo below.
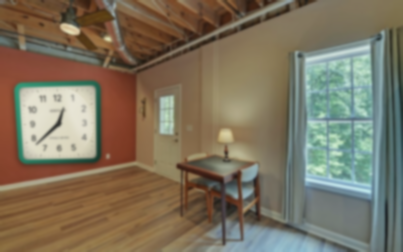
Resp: 12.38
